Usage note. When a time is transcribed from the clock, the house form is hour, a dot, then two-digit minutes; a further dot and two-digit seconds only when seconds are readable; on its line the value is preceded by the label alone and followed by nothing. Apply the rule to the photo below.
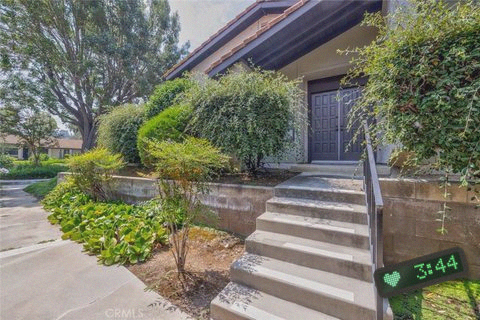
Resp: 3.44
